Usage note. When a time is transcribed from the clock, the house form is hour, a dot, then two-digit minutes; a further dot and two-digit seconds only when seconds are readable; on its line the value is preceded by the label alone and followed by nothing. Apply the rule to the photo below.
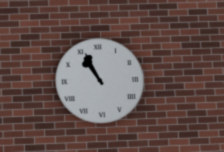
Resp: 10.56
